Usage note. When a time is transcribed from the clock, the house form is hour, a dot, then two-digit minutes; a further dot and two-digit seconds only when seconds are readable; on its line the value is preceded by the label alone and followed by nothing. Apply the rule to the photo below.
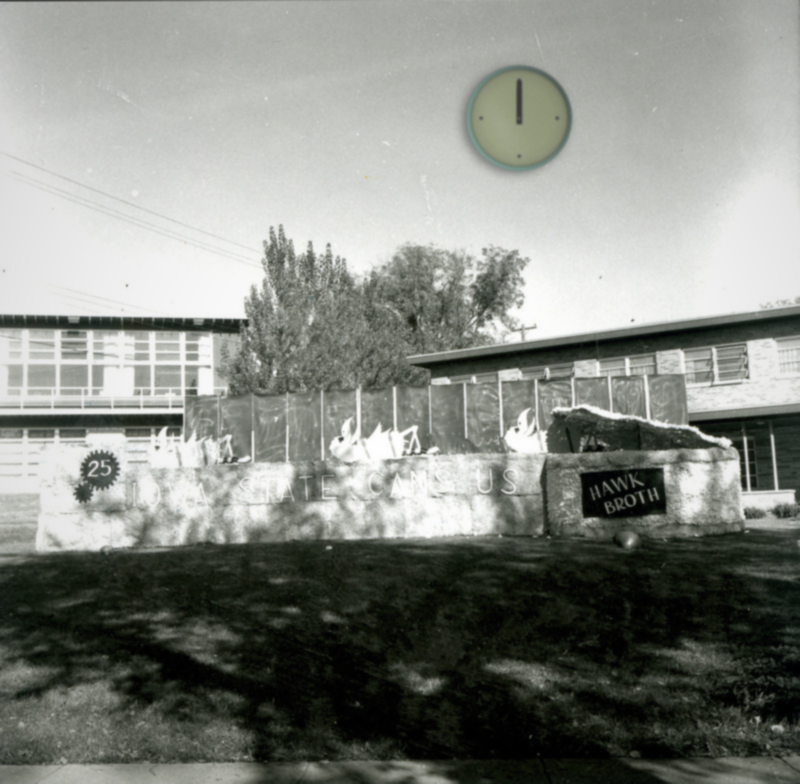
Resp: 12.00
